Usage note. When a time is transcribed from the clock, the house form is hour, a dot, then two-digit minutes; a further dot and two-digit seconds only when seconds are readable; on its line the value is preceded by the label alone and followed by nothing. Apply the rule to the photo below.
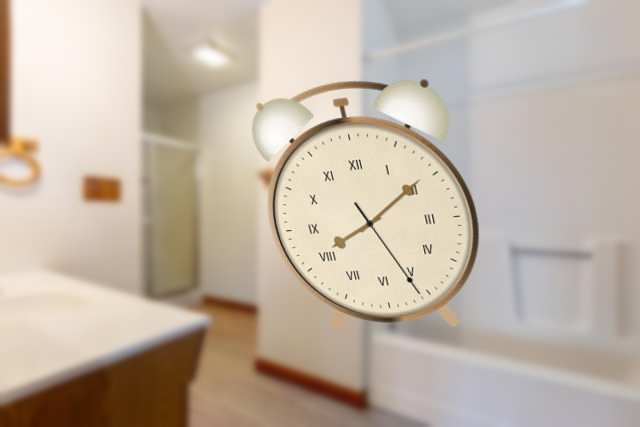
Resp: 8.09.26
